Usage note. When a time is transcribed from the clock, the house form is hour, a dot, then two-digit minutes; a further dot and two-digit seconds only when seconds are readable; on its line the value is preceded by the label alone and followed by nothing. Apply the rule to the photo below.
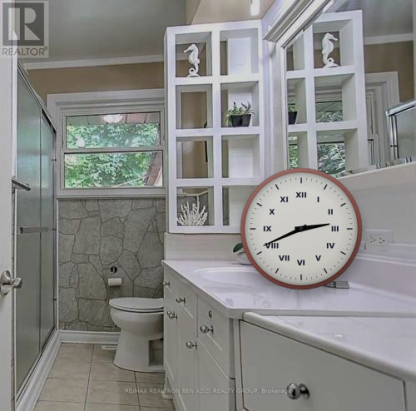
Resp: 2.41
